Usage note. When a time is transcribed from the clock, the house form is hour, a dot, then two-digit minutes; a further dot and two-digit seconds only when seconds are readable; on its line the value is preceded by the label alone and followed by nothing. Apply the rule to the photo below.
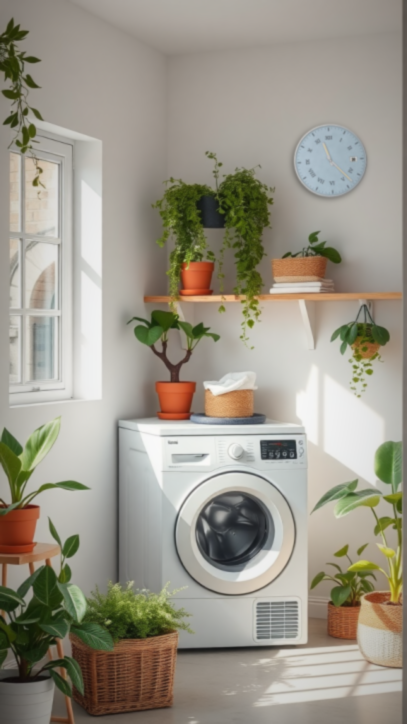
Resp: 11.23
